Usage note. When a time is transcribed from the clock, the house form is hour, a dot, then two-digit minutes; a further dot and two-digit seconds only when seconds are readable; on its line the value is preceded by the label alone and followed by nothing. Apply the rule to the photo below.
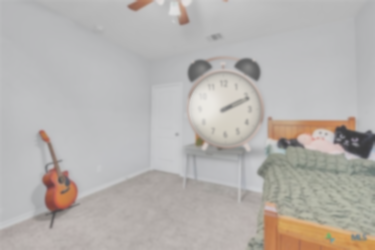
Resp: 2.11
